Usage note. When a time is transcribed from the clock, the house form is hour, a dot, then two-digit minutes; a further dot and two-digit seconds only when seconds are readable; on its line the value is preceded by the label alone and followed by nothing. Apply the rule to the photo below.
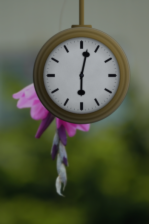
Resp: 6.02
